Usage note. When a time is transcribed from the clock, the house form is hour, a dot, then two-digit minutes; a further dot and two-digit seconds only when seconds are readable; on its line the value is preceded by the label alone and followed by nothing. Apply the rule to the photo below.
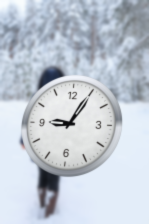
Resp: 9.05
